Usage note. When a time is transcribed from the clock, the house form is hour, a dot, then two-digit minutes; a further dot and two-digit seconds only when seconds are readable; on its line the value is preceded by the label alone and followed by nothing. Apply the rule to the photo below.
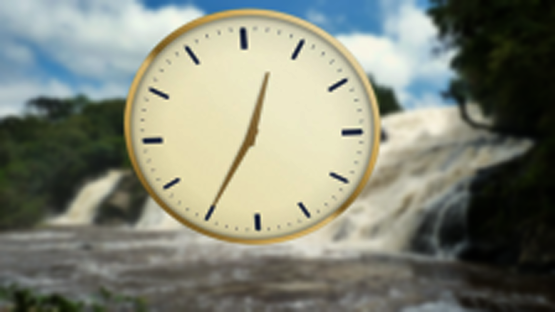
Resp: 12.35
